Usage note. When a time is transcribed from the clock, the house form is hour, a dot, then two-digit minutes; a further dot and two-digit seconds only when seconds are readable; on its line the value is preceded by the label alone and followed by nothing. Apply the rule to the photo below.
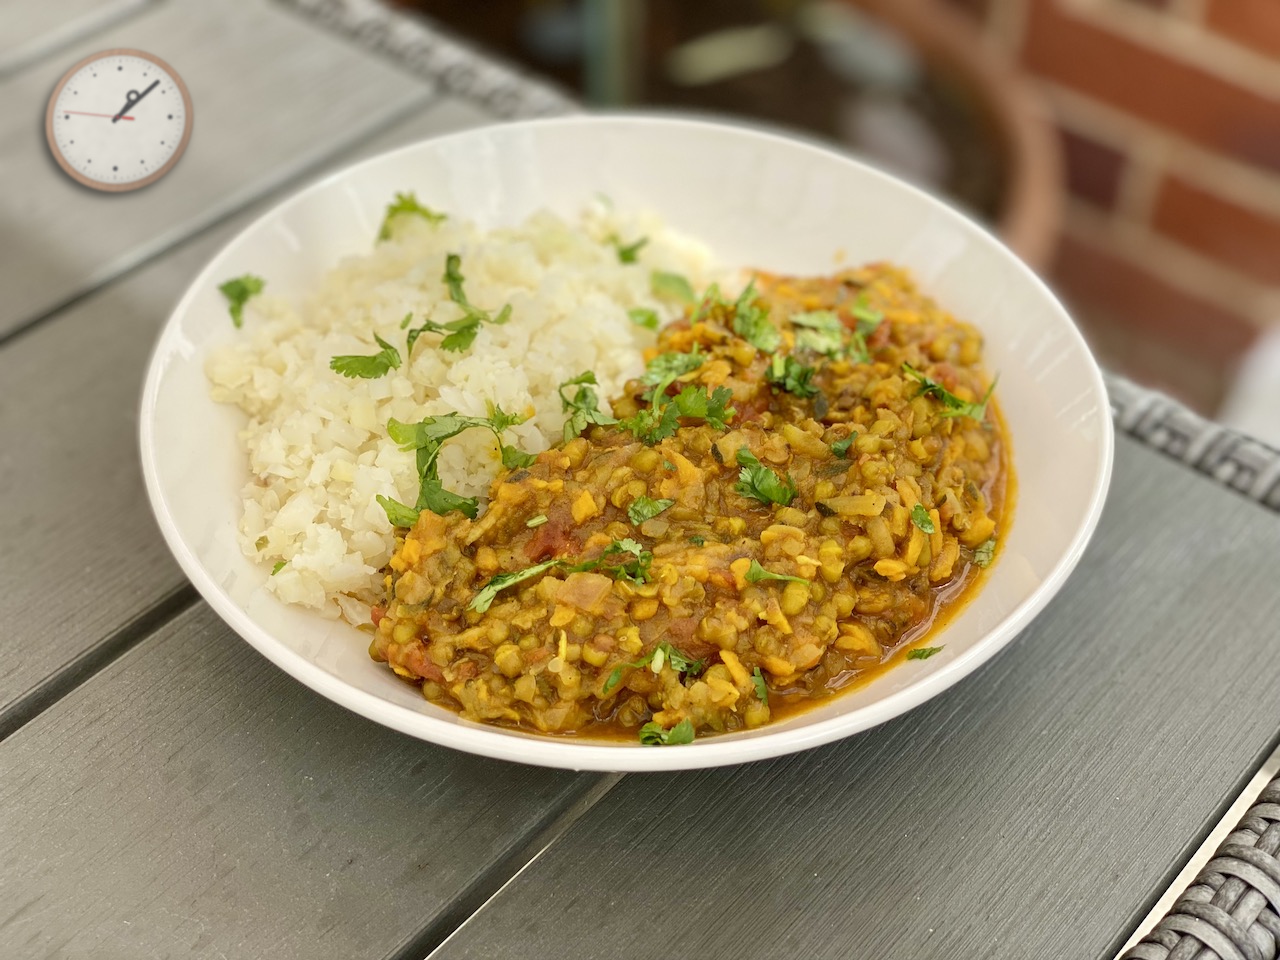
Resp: 1.07.46
